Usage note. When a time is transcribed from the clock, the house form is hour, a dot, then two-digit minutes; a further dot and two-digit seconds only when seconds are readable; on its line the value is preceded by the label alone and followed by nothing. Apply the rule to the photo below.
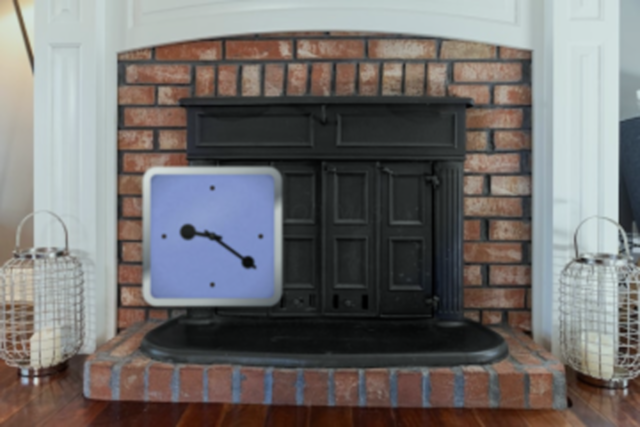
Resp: 9.21
